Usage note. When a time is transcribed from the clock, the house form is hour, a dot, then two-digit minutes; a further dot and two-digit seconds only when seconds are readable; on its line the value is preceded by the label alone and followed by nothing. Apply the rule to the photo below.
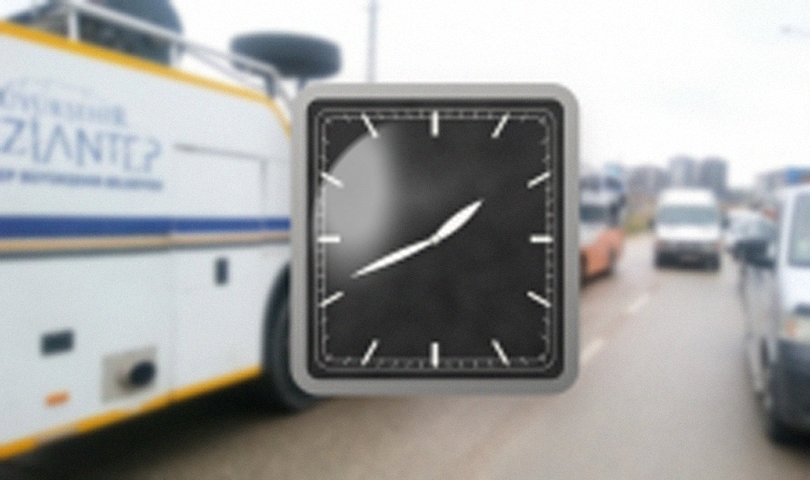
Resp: 1.41
